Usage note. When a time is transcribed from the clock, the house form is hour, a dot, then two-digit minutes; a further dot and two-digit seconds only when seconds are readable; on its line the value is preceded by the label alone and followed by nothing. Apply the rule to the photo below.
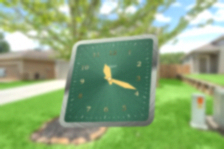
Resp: 11.19
